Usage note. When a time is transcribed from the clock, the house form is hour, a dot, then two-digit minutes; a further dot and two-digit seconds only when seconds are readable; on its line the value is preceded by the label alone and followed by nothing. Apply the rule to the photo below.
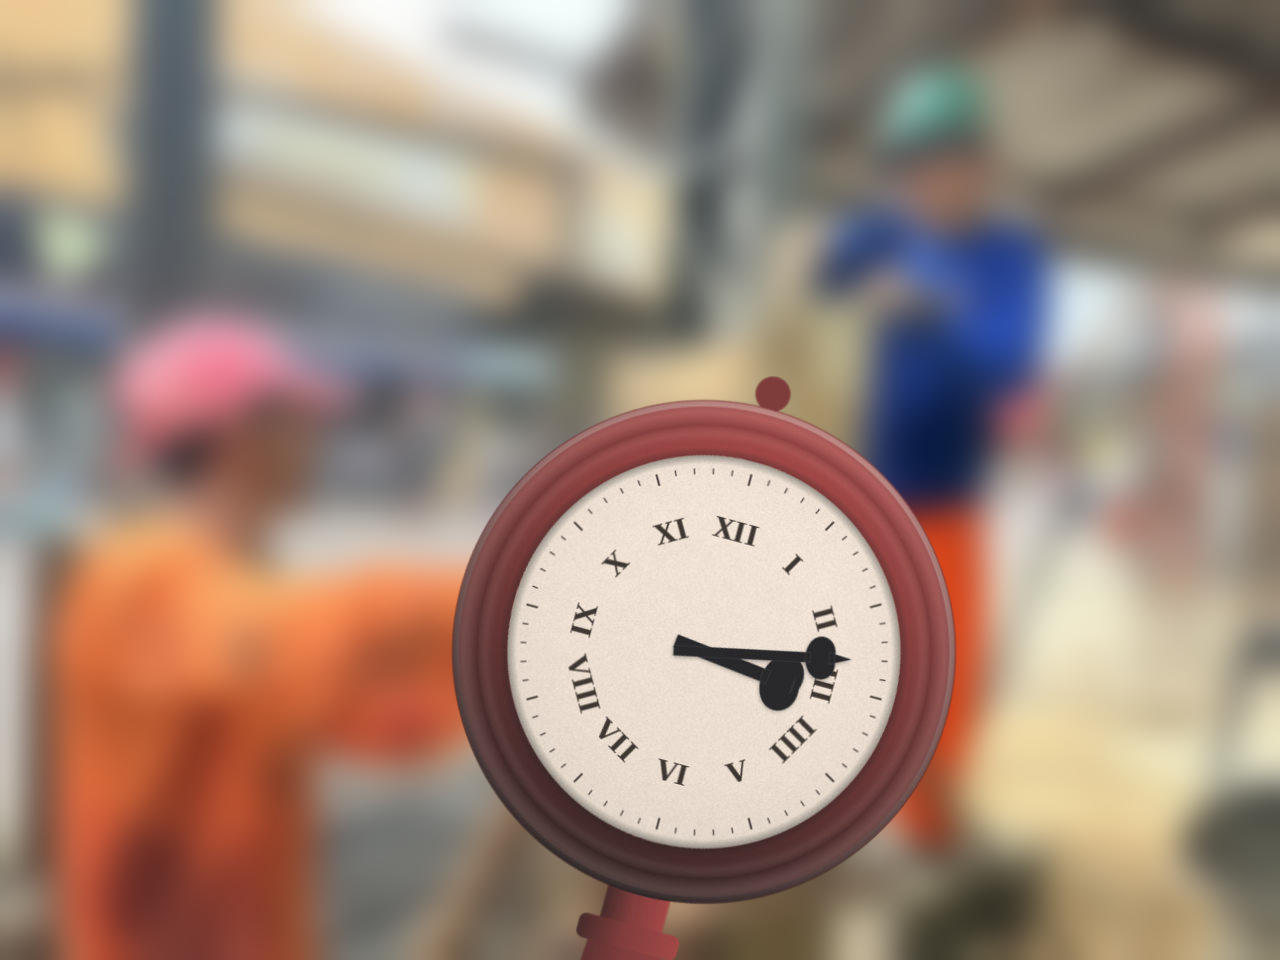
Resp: 3.13
